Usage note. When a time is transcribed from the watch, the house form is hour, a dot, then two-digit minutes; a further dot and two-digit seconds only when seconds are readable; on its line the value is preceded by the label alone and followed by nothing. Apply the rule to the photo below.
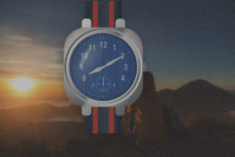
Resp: 8.10
